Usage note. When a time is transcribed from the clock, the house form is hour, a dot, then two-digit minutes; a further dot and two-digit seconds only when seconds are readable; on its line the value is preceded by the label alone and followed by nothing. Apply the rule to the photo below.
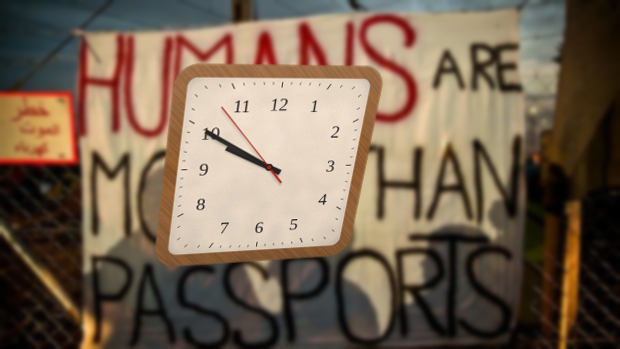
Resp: 9.49.53
